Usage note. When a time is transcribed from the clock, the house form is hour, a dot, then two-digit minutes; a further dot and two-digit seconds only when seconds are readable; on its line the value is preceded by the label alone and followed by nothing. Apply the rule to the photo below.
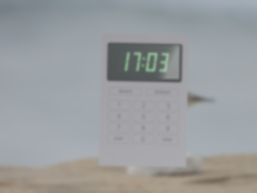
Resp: 17.03
